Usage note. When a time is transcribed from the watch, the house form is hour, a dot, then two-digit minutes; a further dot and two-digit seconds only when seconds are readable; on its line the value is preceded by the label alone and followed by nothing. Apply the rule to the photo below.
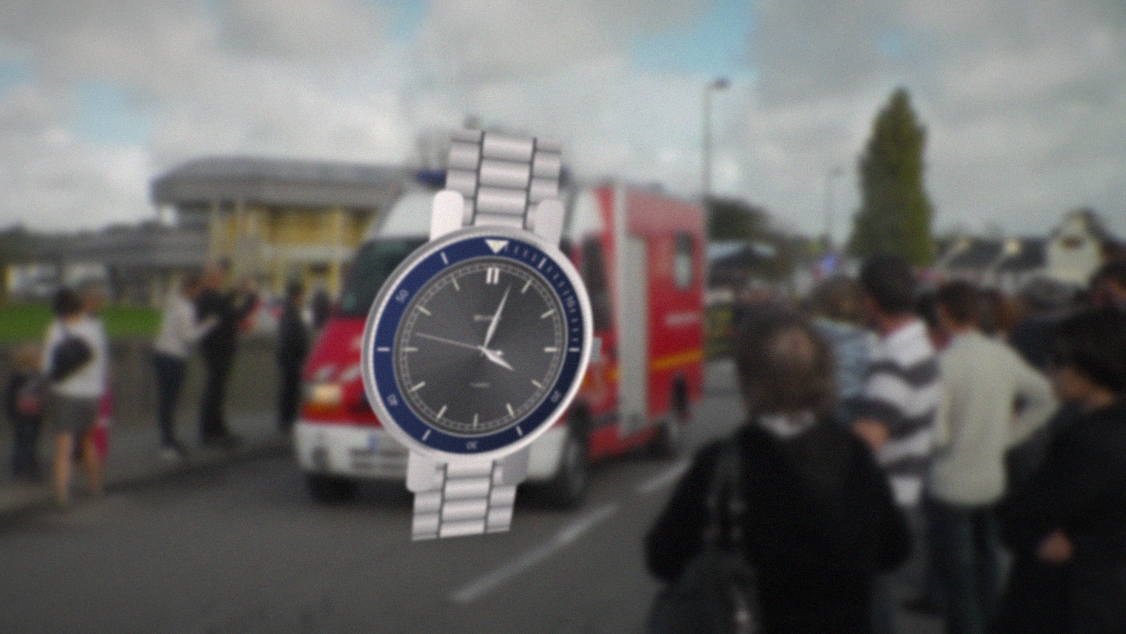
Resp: 4.02.47
